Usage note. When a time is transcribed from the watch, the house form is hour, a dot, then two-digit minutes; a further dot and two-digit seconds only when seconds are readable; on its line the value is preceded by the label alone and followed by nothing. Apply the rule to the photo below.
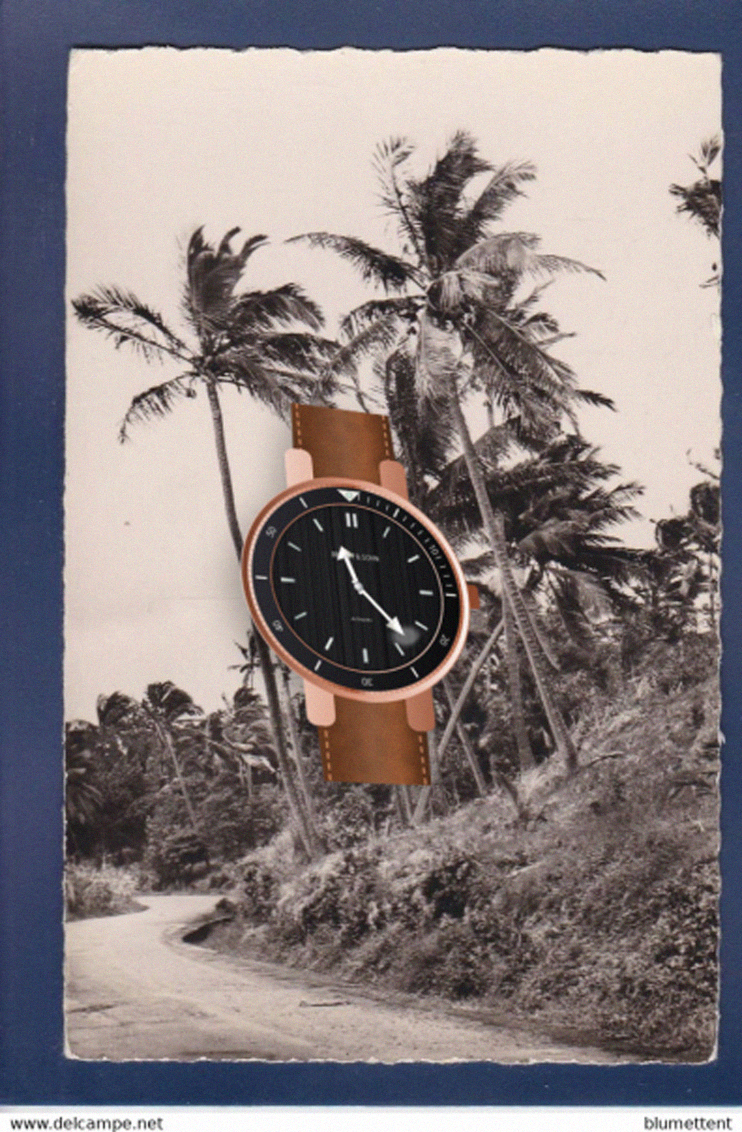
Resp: 11.23
